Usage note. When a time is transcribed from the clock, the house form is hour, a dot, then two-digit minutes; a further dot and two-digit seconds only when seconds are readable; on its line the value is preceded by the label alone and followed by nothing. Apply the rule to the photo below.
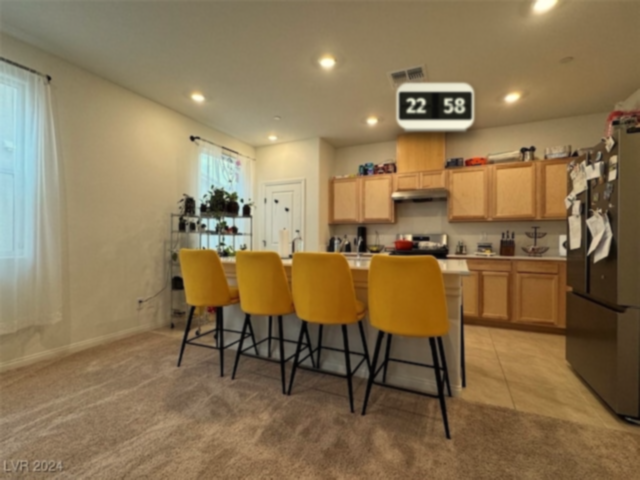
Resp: 22.58
